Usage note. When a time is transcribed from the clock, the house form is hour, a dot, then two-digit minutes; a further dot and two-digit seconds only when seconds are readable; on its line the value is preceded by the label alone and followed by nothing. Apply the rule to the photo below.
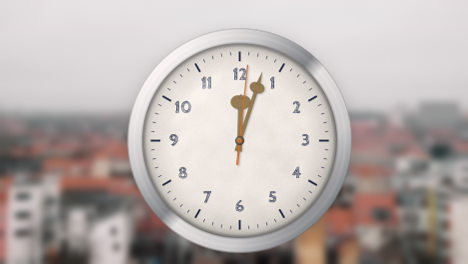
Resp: 12.03.01
